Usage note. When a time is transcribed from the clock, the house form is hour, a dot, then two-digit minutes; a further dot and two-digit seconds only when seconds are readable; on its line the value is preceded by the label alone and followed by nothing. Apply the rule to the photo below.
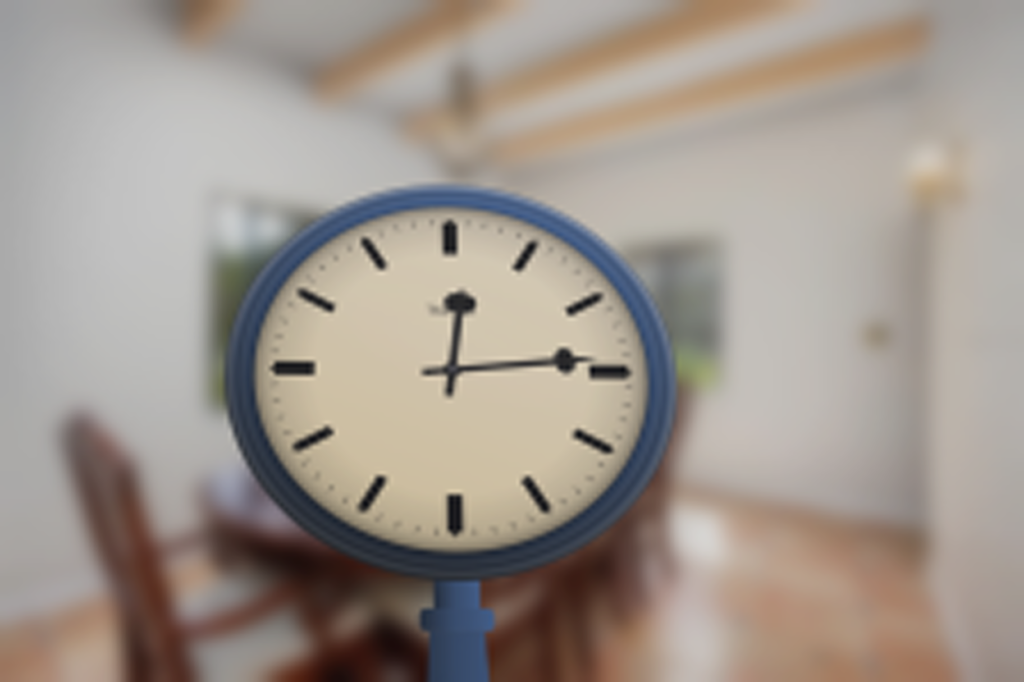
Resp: 12.14
